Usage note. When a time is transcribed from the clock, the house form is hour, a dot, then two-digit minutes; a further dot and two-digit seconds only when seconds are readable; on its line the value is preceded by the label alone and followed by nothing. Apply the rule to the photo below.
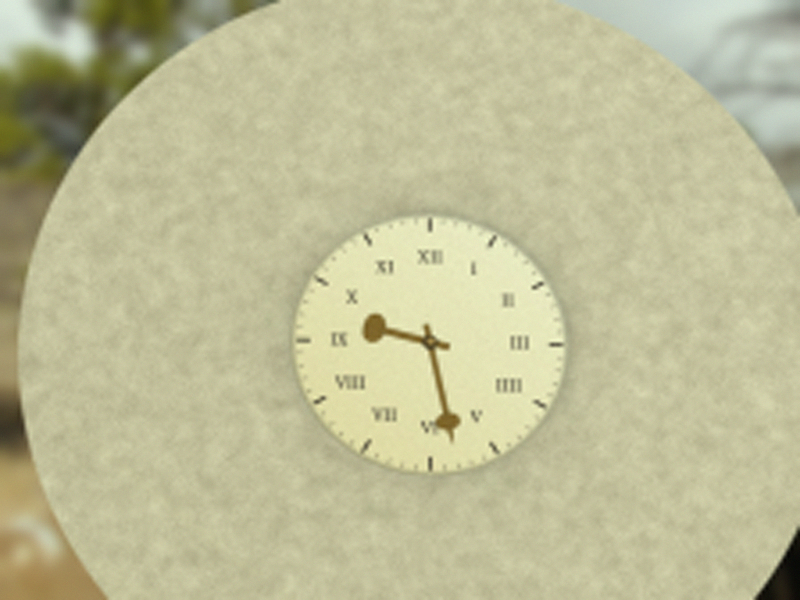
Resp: 9.28
